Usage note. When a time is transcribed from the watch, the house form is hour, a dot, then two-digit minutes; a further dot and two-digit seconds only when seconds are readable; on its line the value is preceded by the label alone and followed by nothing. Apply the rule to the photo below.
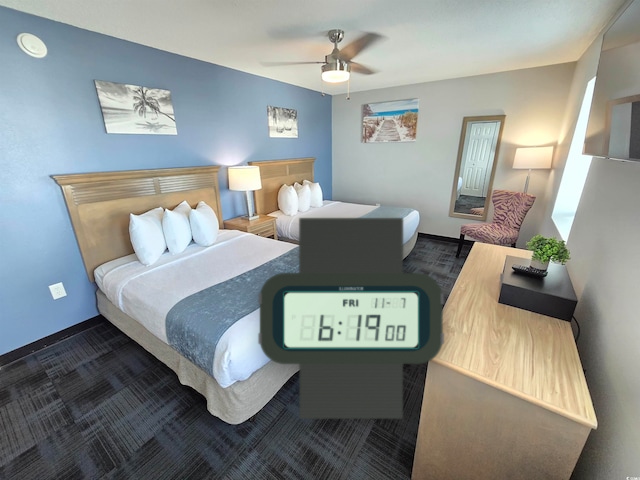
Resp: 6.19.00
